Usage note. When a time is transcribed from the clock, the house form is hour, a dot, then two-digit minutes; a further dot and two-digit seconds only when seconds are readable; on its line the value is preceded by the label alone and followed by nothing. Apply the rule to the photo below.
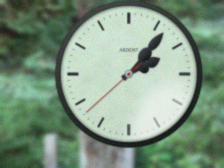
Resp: 2.06.38
